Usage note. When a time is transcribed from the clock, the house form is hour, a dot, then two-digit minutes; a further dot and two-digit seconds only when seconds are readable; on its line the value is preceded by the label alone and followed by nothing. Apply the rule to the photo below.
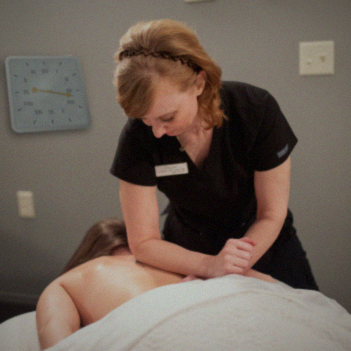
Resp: 9.17
